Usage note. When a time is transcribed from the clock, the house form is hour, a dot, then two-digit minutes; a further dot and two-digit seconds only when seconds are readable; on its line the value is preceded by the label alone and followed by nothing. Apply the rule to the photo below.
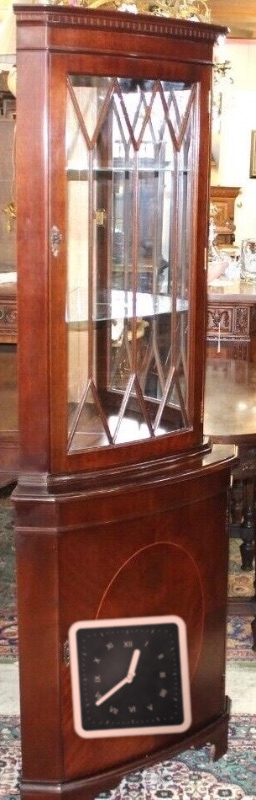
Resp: 12.39
